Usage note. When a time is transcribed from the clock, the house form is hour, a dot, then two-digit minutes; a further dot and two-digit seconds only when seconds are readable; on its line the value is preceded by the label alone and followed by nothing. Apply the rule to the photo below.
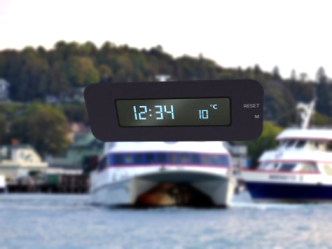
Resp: 12.34
